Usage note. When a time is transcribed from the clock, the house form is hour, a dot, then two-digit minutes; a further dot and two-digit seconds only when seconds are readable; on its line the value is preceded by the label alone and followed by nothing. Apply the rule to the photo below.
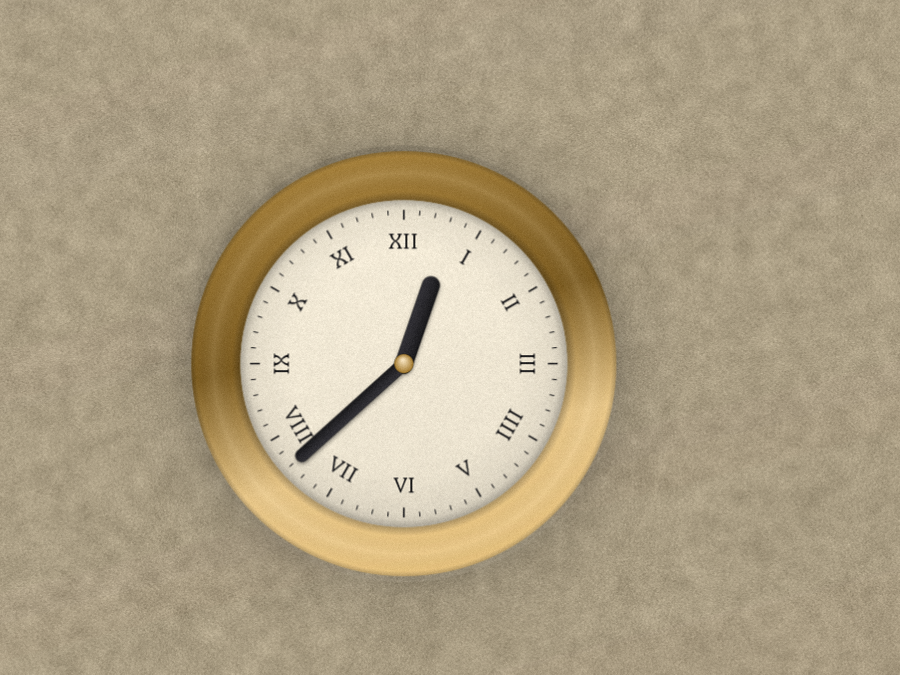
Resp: 12.38
